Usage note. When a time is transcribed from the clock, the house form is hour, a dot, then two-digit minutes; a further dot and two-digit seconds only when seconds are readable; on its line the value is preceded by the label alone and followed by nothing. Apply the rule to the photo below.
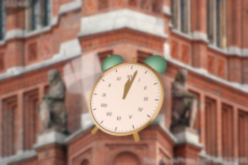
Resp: 12.02
